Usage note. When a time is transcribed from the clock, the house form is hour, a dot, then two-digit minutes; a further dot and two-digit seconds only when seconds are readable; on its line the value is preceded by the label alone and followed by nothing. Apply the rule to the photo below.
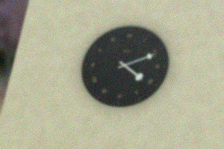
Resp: 4.11
